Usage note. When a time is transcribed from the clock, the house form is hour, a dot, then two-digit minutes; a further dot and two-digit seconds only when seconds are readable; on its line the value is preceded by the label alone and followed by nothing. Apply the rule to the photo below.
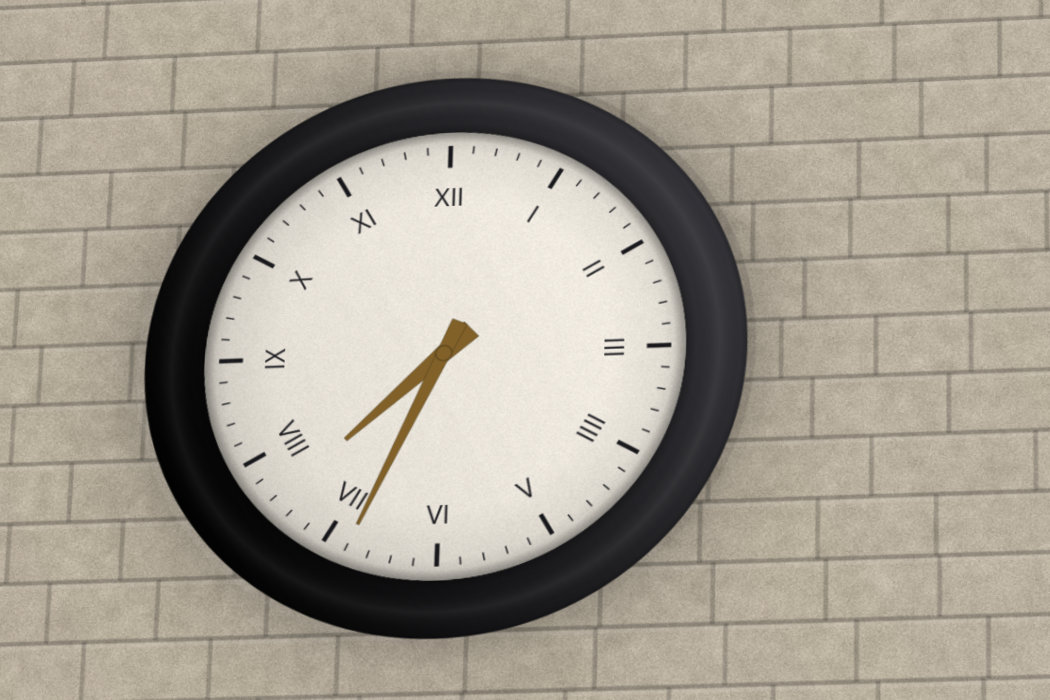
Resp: 7.34
